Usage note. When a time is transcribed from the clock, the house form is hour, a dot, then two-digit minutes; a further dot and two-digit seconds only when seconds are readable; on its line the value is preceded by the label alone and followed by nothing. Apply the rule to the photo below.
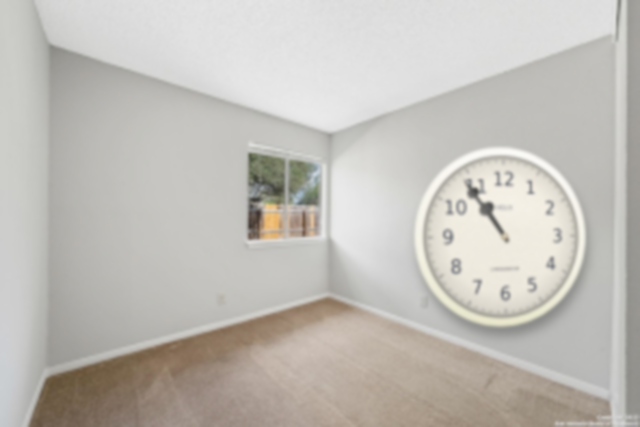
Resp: 10.54
